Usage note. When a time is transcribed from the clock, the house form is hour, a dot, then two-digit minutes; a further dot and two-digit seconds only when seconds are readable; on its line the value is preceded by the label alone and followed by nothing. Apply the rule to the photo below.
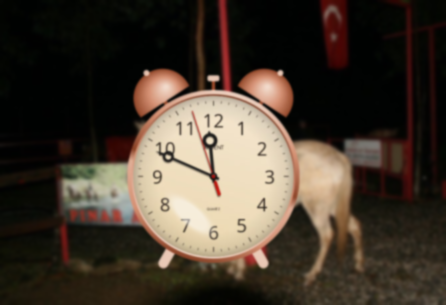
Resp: 11.48.57
